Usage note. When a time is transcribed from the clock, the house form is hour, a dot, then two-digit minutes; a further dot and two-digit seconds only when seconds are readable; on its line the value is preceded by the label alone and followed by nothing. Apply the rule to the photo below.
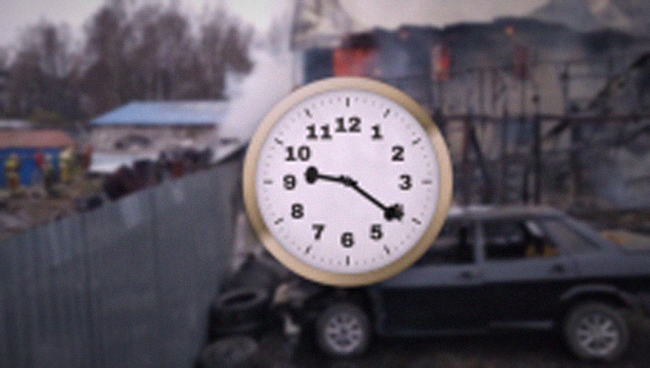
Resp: 9.21
